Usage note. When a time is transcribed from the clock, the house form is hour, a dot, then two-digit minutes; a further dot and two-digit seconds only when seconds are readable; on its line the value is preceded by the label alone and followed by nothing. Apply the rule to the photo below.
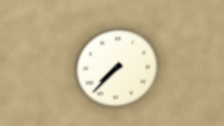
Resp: 7.37
